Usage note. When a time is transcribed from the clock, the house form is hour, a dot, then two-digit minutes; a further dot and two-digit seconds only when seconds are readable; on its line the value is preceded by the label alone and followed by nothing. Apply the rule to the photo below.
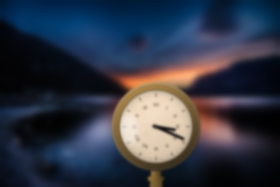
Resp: 3.19
